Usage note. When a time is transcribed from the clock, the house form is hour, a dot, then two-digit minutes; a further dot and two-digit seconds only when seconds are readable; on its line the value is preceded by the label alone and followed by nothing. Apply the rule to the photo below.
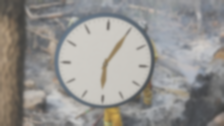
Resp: 6.05
